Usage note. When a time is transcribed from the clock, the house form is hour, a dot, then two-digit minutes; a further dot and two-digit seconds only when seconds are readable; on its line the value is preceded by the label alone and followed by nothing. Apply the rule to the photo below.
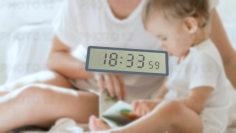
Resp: 18.33.59
